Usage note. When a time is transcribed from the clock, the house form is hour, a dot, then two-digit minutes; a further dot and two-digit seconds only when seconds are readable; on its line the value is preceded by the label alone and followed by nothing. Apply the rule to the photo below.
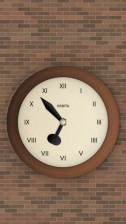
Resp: 6.53
